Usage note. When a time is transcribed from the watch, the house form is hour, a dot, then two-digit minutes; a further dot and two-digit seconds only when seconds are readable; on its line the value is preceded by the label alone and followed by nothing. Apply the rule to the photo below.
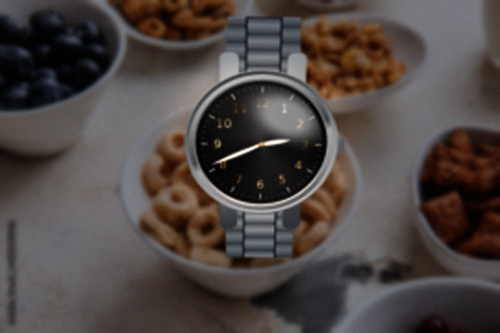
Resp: 2.41
